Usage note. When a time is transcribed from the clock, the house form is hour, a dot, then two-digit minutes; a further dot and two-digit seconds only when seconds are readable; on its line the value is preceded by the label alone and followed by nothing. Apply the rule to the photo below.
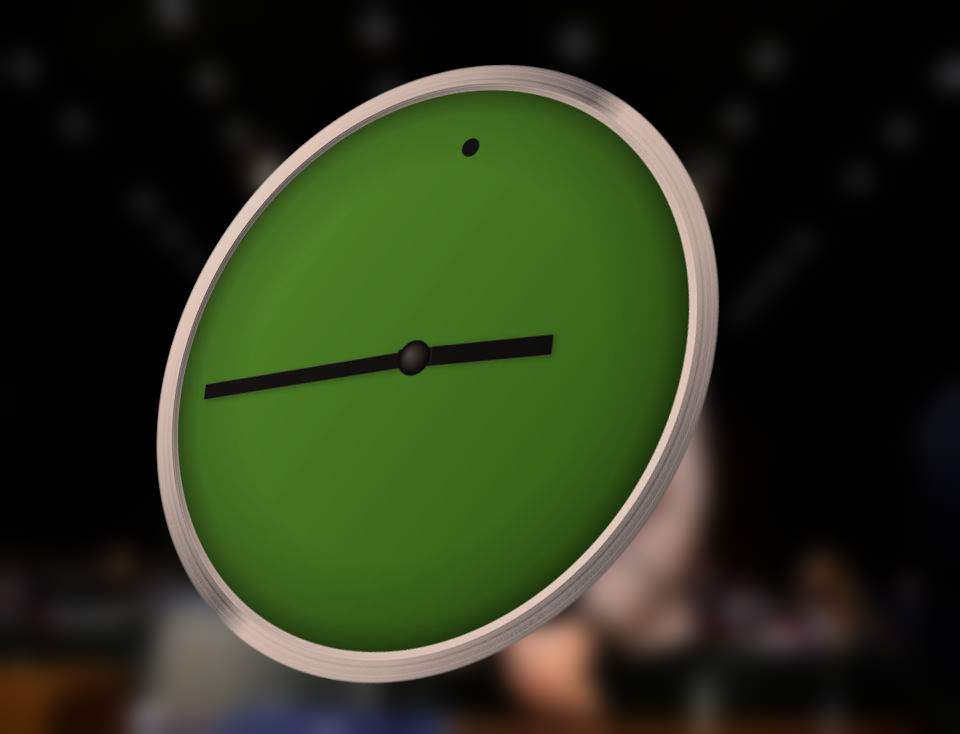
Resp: 2.43
